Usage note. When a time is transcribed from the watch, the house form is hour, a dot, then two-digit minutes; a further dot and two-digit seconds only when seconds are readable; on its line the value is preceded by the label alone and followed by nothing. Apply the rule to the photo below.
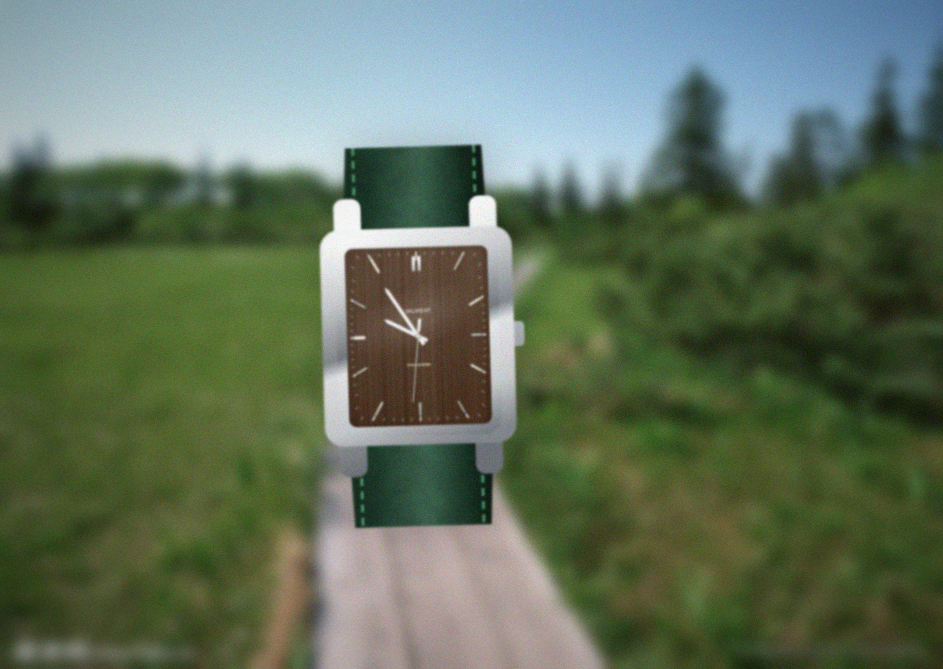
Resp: 9.54.31
